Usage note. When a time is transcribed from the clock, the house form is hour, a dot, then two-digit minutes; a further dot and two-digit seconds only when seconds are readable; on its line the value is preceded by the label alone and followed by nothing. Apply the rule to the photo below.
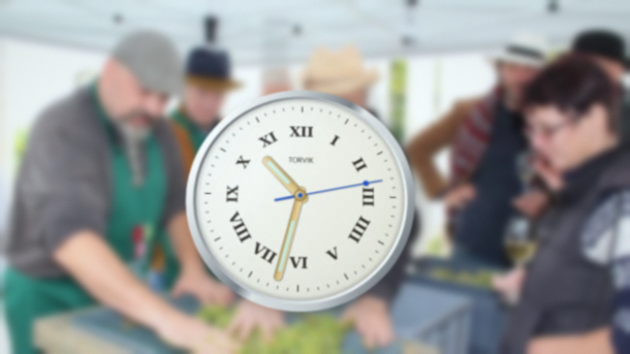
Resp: 10.32.13
